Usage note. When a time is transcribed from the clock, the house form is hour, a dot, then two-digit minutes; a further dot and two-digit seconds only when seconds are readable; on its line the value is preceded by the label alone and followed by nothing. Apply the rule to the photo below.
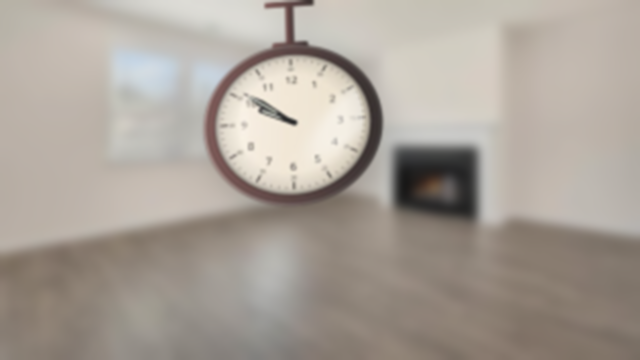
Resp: 9.51
